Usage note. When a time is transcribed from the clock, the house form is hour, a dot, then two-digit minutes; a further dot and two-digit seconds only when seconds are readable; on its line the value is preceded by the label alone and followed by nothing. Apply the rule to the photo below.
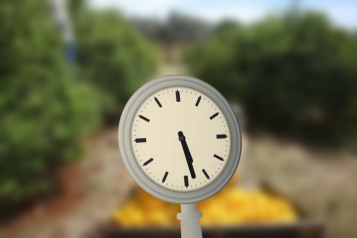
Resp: 5.28
